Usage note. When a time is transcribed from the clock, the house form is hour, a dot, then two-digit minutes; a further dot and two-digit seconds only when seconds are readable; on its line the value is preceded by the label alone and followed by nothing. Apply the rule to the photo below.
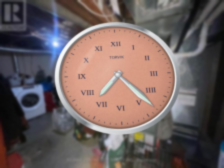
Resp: 7.23
